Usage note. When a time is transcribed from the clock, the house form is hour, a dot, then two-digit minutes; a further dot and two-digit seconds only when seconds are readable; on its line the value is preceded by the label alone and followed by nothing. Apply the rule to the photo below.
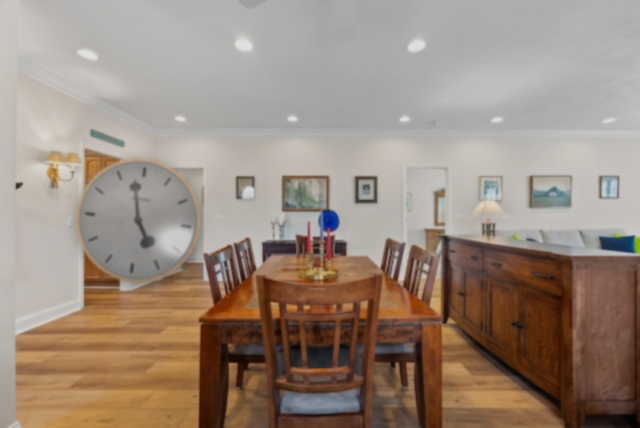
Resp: 4.58
